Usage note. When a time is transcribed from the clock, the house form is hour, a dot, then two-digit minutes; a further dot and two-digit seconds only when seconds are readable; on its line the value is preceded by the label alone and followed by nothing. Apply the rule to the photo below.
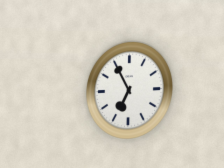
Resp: 6.55
